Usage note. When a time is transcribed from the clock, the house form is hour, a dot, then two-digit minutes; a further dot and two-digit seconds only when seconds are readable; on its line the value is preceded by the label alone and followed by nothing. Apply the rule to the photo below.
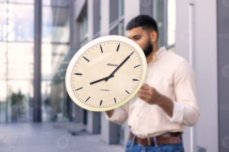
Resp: 8.05
